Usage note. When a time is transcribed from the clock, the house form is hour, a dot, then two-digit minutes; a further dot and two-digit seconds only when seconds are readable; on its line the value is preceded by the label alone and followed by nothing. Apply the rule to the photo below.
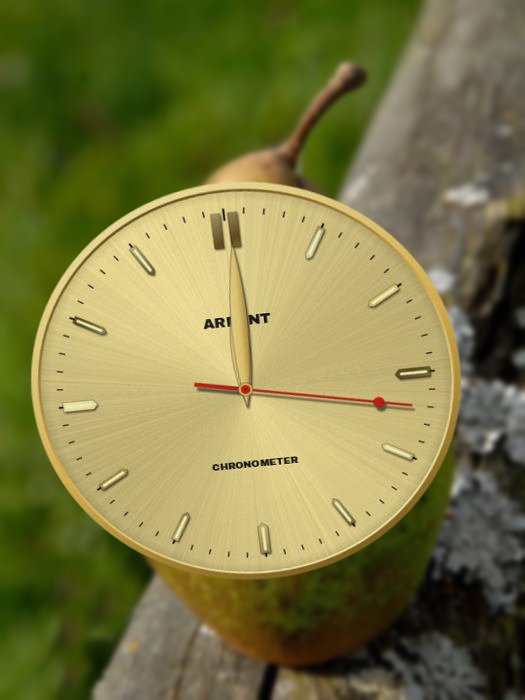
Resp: 12.00.17
